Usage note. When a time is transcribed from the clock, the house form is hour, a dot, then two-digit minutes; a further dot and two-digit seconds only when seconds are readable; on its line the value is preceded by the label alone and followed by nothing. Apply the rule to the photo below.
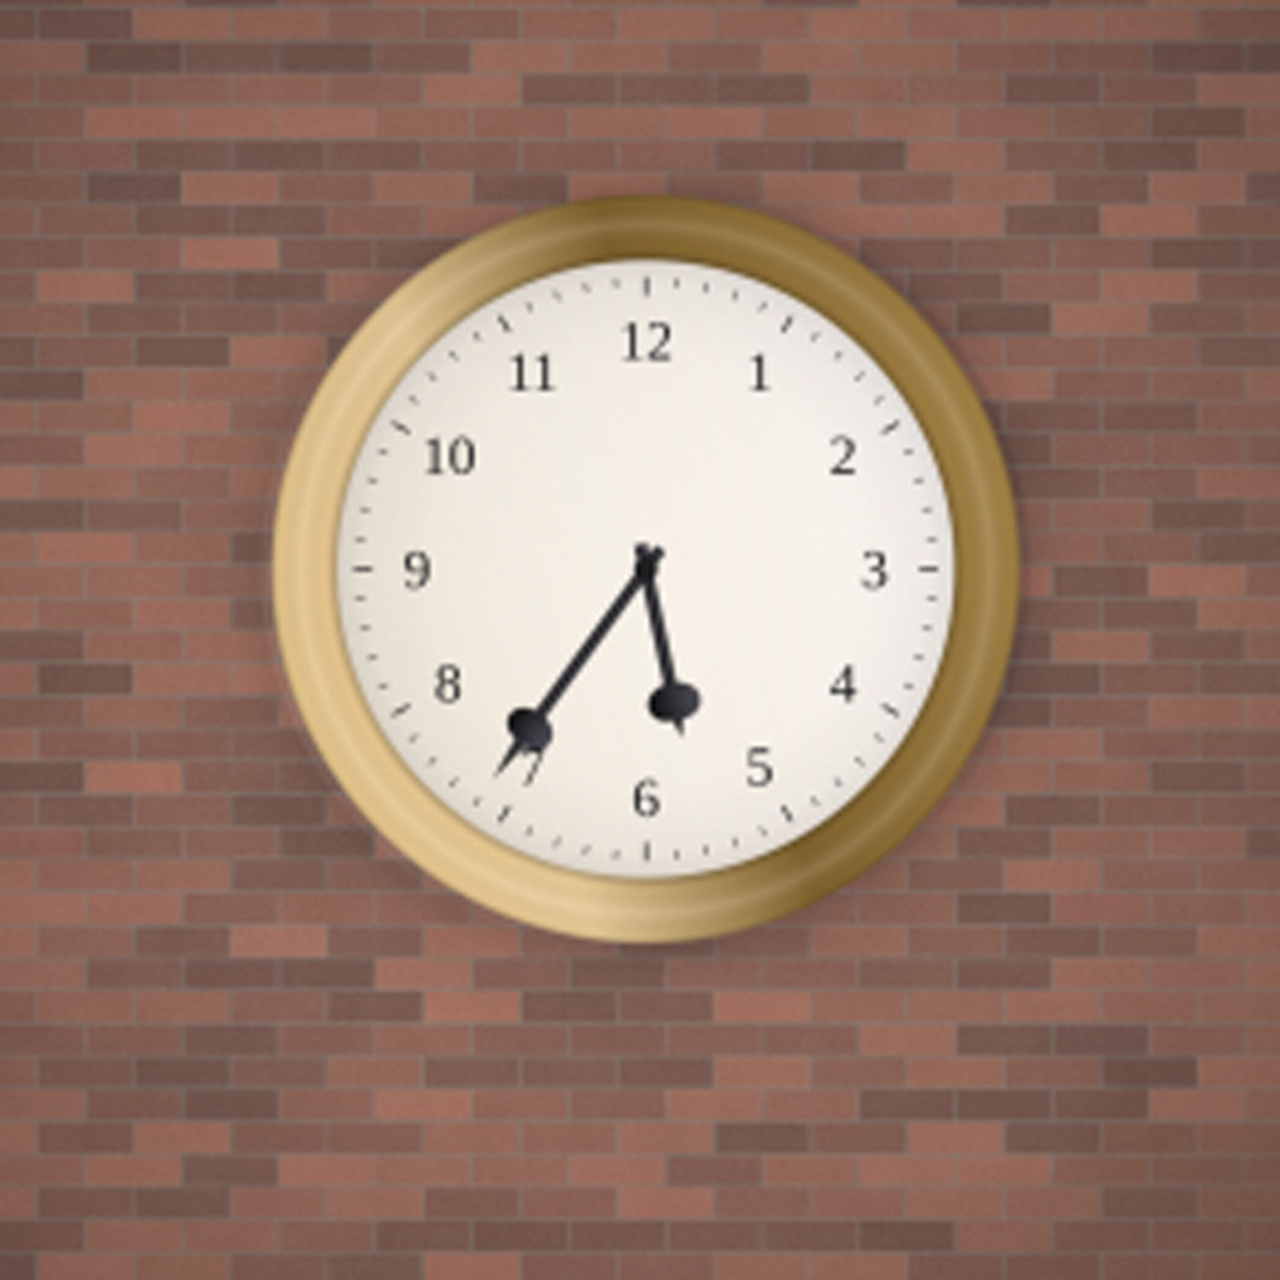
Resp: 5.36
